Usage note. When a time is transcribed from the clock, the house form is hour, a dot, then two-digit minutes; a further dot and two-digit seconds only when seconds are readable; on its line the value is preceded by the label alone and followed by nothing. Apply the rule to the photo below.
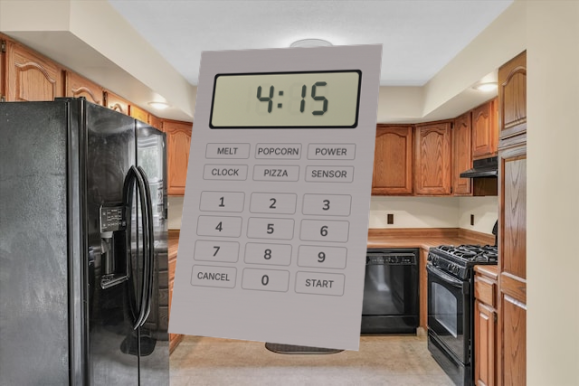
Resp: 4.15
